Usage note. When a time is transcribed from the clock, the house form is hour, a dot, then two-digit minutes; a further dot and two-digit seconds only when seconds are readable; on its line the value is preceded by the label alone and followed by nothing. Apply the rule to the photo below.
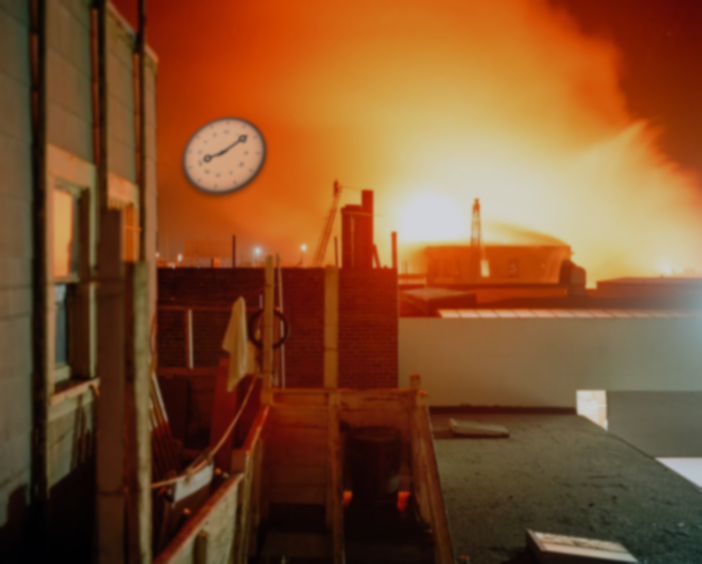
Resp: 8.08
